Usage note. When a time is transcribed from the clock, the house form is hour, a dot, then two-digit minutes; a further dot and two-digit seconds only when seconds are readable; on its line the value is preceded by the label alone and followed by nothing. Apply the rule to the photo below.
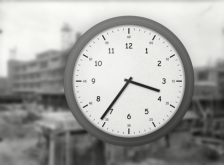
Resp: 3.36
